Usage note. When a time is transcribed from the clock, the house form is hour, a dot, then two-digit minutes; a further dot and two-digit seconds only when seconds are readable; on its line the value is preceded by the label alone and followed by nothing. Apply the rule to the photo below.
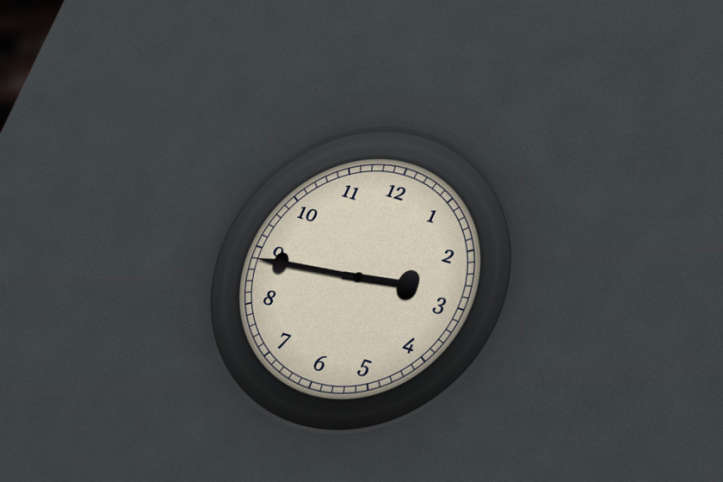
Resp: 2.44
